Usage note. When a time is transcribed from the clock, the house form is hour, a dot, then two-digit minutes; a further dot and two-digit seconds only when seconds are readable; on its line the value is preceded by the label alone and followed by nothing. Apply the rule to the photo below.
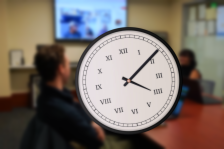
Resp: 4.09
